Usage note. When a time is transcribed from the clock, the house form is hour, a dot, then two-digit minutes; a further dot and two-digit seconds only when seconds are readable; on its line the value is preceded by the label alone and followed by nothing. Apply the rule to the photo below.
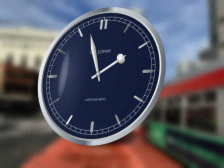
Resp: 1.57
